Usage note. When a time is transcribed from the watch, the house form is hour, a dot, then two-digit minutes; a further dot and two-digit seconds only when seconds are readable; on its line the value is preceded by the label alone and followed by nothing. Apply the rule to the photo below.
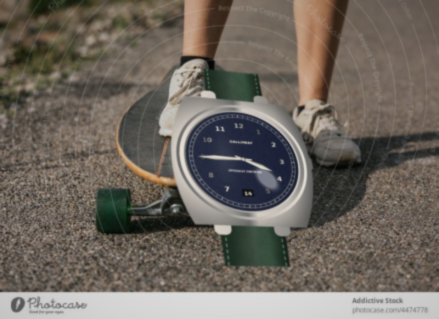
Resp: 3.45
